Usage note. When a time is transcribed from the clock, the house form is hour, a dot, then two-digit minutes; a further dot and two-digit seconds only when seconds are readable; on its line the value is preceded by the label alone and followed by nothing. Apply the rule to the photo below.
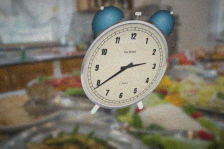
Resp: 2.39
